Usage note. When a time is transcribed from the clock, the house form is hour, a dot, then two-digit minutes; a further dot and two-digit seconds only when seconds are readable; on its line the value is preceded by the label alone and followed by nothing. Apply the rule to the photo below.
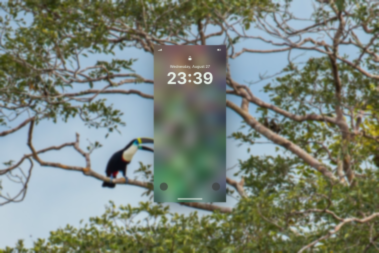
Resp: 23.39
